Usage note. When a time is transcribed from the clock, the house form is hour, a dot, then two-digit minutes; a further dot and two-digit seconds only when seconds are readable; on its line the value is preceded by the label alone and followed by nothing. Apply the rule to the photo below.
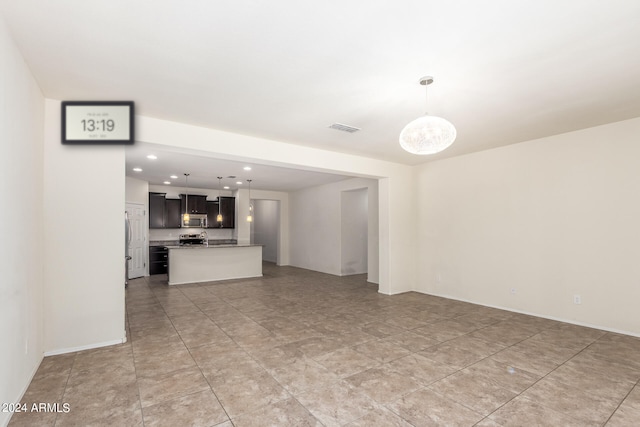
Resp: 13.19
